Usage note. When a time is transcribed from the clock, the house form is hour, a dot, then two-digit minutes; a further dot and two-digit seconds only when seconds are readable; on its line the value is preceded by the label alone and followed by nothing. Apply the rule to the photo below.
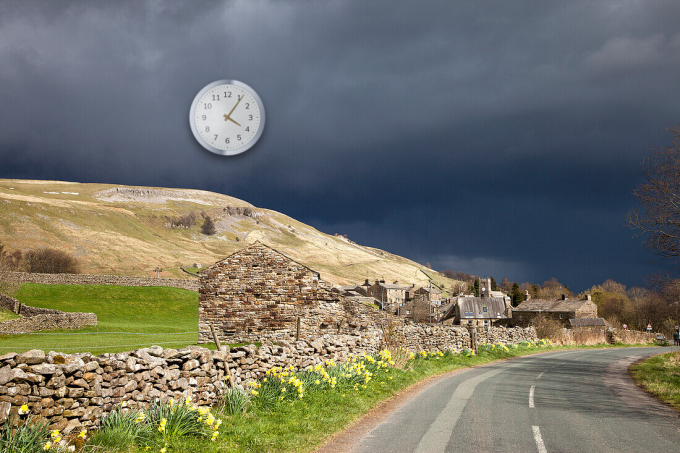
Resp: 4.06
